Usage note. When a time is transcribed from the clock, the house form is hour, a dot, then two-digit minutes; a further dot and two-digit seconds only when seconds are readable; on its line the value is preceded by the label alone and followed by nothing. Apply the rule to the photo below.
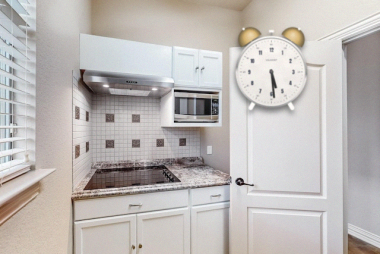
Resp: 5.29
